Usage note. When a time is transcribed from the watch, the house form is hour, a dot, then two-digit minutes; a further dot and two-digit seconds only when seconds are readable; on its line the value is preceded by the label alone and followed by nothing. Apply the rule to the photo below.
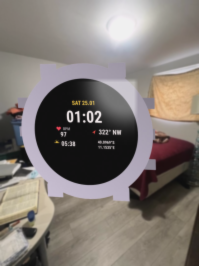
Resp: 1.02
